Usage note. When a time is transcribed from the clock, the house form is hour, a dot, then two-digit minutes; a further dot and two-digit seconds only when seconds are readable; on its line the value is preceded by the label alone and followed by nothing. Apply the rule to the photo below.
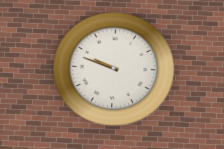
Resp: 9.48
